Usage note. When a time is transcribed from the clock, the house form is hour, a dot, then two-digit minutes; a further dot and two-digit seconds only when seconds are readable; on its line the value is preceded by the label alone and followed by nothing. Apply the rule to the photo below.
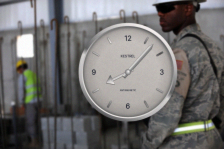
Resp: 8.07
